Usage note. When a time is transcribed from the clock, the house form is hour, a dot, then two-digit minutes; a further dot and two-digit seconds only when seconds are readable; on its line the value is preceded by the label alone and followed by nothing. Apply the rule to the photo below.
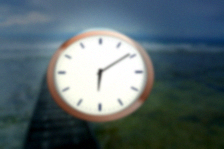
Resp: 6.09
